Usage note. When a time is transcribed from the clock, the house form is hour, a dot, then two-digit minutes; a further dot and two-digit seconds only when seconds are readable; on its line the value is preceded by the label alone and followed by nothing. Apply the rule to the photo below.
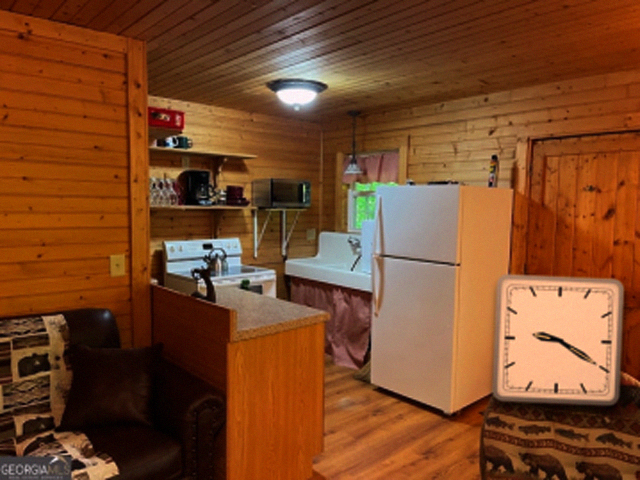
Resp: 9.20
